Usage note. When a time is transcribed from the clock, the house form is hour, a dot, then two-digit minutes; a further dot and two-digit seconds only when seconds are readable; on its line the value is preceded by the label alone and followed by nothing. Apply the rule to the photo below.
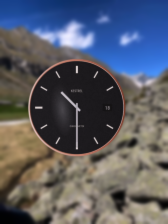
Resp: 10.30
